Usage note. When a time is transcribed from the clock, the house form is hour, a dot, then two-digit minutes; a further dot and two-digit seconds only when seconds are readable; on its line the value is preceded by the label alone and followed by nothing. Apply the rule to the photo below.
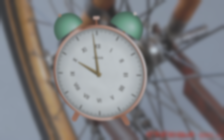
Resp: 9.59
